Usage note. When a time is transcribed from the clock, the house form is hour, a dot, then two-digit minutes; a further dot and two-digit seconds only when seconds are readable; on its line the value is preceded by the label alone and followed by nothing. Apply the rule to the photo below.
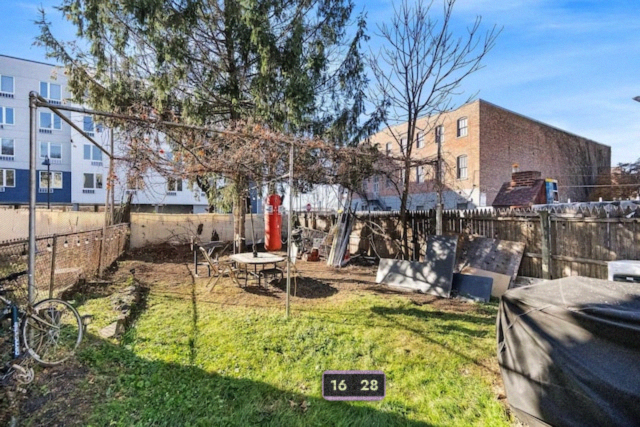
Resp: 16.28
